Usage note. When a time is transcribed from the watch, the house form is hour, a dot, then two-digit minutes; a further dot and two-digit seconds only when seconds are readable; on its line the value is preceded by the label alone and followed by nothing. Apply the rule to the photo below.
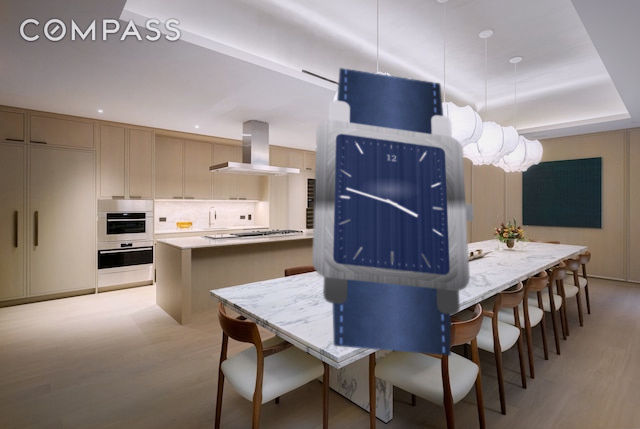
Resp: 3.47
